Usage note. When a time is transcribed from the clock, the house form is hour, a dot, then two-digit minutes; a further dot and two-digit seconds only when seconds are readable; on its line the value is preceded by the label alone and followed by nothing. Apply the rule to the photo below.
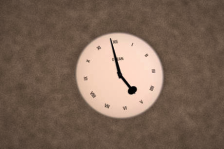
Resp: 4.59
